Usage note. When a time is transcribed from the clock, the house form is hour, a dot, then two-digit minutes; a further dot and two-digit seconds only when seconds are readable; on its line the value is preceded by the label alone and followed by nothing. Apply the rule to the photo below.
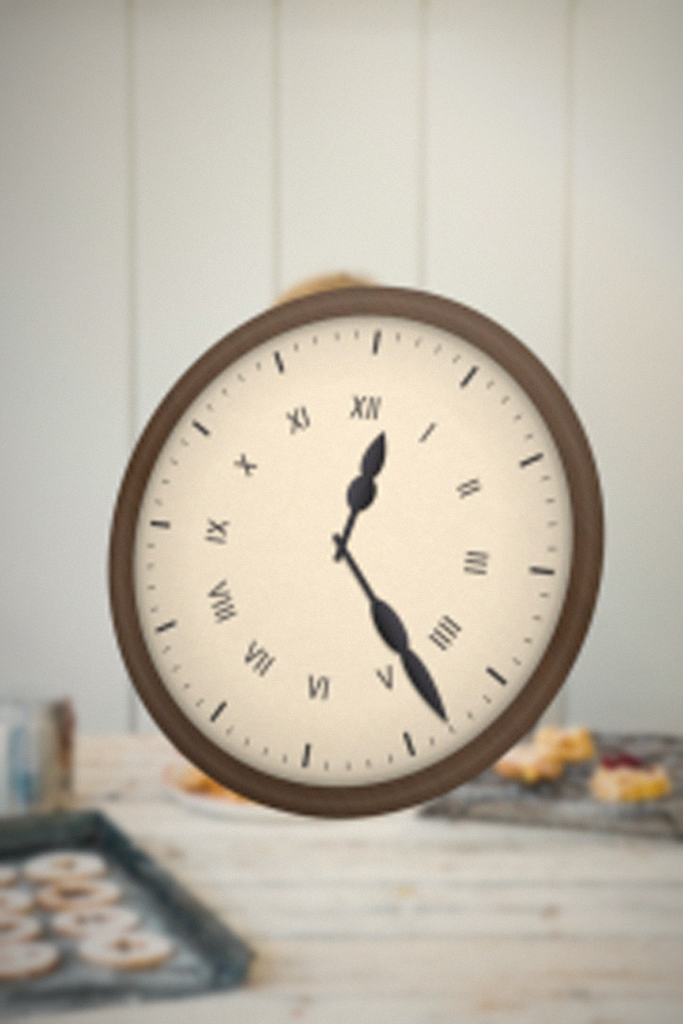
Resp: 12.23
